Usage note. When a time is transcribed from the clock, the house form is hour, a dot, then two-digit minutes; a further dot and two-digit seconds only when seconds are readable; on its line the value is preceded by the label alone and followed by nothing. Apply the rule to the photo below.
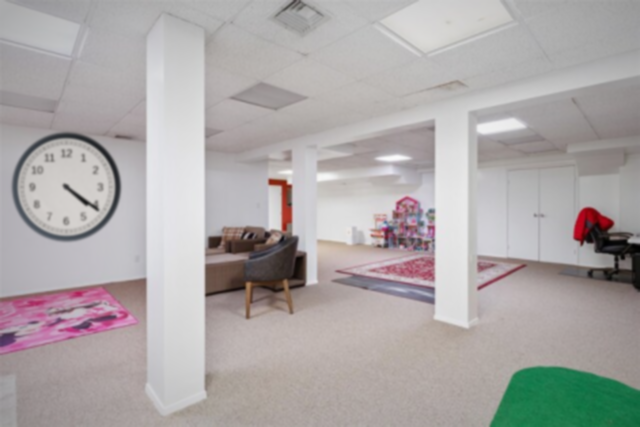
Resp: 4.21
